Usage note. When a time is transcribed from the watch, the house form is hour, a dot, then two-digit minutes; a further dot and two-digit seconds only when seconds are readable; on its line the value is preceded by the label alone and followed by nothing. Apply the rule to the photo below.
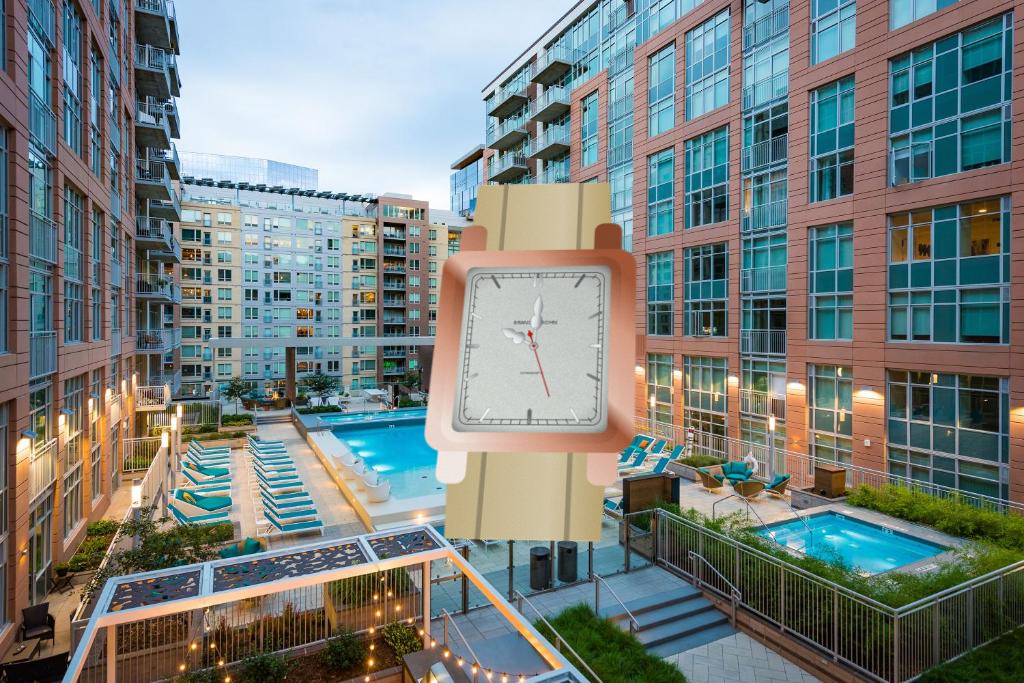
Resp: 10.00.27
